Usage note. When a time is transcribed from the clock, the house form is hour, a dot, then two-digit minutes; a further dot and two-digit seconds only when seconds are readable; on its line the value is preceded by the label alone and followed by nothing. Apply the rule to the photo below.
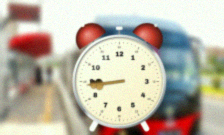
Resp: 8.44
